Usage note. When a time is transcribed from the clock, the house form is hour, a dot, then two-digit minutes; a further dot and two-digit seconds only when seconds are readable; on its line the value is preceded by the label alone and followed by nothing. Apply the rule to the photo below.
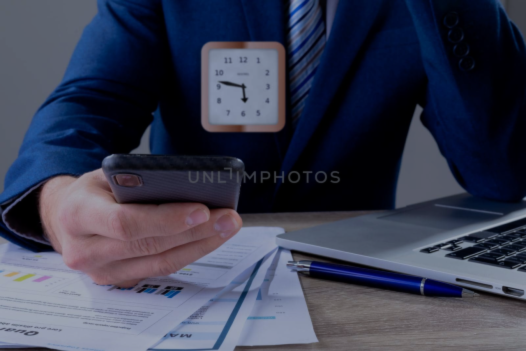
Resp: 5.47
